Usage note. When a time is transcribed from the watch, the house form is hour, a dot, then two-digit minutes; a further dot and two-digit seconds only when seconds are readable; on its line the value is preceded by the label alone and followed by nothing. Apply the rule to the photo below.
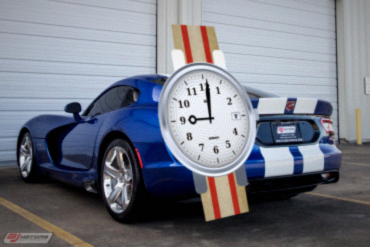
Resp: 9.01
